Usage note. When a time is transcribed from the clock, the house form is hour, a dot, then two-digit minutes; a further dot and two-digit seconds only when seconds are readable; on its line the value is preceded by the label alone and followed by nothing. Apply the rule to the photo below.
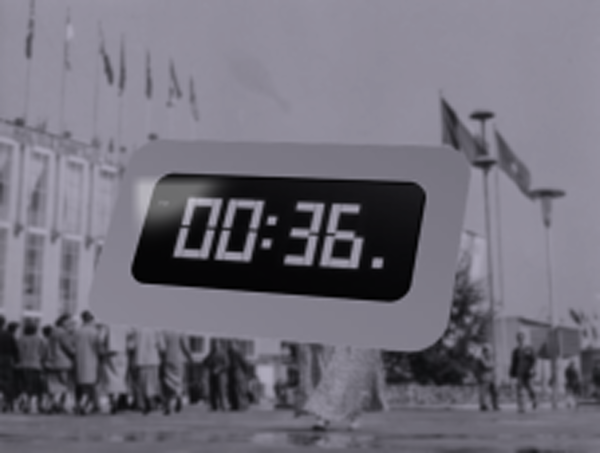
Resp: 0.36
